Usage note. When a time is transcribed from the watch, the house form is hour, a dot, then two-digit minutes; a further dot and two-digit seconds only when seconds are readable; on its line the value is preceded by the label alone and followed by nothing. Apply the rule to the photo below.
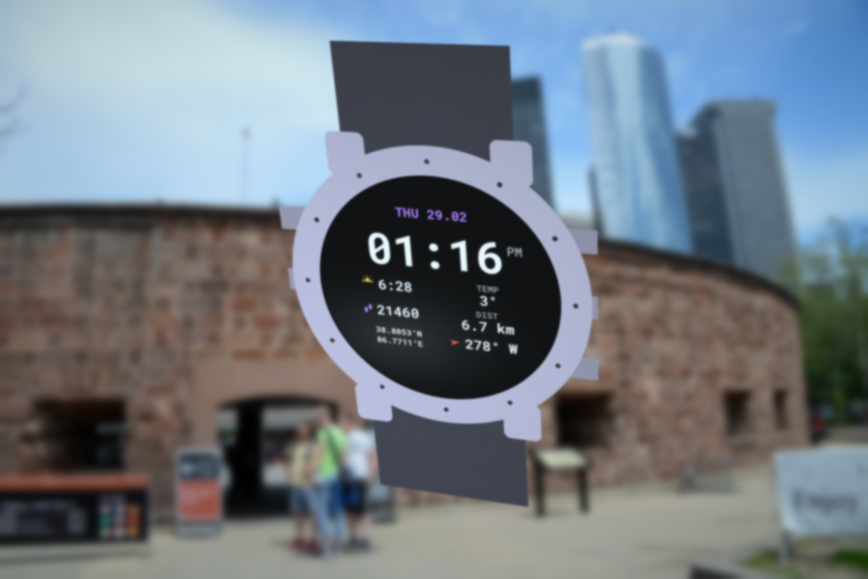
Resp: 1.16
